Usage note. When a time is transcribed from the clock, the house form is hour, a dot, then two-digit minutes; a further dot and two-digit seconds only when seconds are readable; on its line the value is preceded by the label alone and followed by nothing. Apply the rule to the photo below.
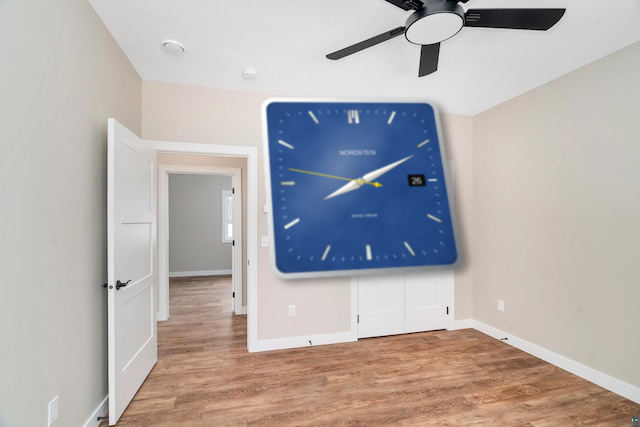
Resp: 8.10.47
